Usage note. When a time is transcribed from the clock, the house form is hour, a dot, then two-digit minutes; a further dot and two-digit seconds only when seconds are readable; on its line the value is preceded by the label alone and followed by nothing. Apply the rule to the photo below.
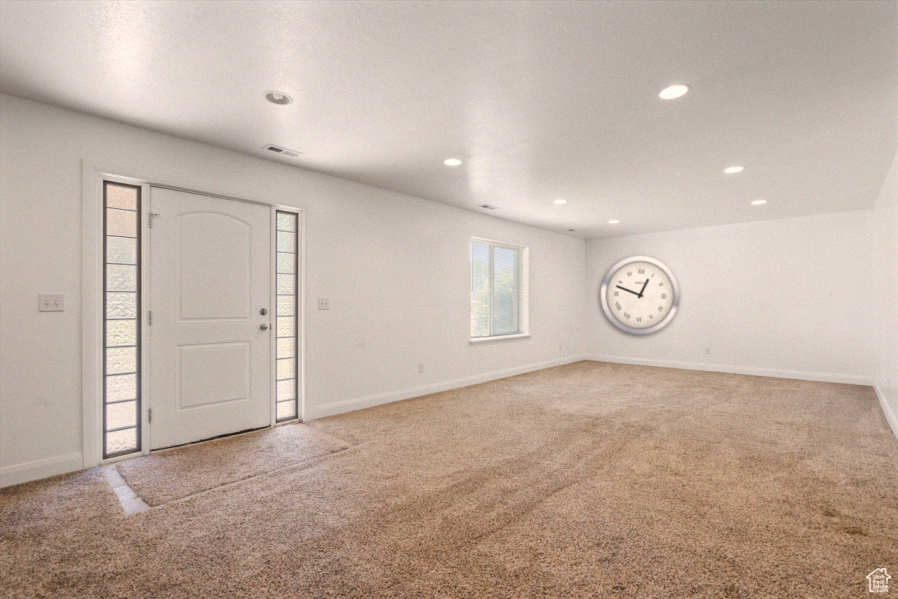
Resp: 12.48
